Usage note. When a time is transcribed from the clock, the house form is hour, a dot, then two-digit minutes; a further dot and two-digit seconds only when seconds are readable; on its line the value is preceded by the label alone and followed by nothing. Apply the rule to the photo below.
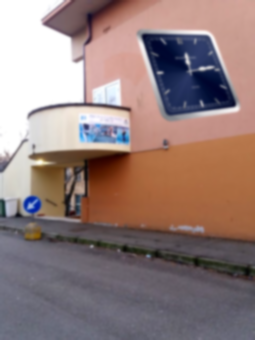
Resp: 12.14
